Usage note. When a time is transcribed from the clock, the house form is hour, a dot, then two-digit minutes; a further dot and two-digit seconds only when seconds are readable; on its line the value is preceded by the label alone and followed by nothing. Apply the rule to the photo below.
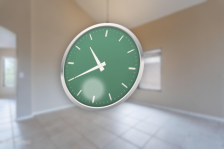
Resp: 10.40
